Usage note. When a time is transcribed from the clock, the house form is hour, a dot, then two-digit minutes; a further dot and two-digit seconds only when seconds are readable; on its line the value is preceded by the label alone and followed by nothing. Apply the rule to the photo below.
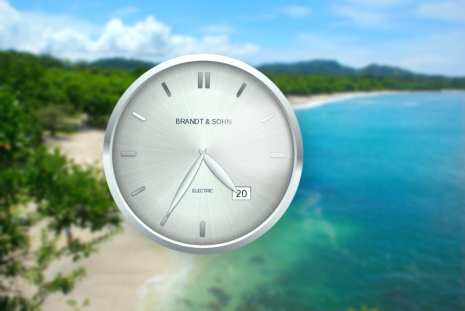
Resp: 4.35
